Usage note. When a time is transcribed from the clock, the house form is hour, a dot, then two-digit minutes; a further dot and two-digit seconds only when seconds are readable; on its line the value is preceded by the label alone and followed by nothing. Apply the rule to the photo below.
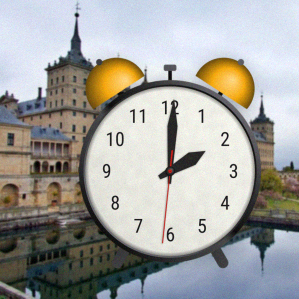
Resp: 2.00.31
